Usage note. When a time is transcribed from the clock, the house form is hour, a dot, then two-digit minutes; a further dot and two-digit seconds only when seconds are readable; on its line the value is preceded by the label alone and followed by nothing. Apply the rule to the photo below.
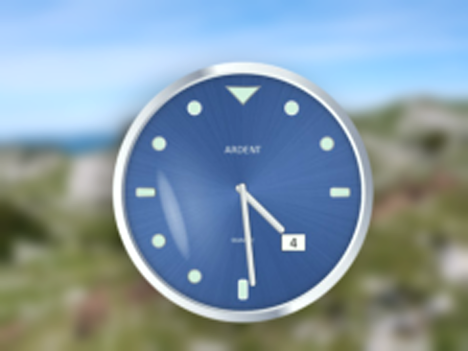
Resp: 4.29
